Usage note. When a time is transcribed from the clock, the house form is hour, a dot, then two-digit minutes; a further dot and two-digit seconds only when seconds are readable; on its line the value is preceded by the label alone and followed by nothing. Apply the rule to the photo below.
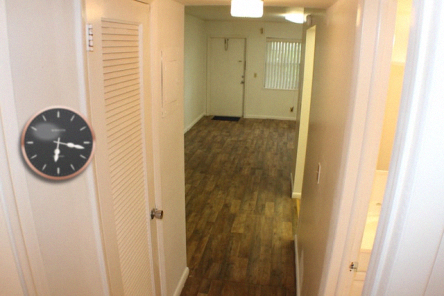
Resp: 6.17
